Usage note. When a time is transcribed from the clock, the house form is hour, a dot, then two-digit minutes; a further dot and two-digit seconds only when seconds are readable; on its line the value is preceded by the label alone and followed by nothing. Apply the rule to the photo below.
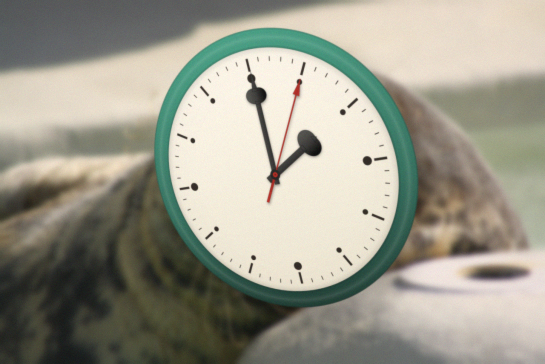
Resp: 2.00.05
